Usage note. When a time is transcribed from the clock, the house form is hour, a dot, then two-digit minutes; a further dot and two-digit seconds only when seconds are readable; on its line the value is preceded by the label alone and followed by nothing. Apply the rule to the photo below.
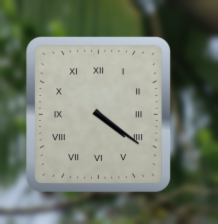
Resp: 4.21
